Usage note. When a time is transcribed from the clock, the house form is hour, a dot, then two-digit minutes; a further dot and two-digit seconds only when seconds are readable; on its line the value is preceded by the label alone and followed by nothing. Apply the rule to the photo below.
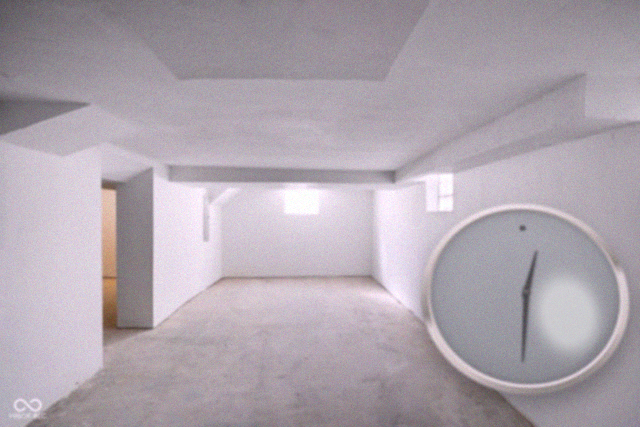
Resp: 12.31
